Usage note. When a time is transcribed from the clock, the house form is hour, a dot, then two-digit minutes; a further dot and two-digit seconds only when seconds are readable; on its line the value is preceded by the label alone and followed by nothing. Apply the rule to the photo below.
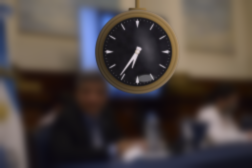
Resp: 6.36
